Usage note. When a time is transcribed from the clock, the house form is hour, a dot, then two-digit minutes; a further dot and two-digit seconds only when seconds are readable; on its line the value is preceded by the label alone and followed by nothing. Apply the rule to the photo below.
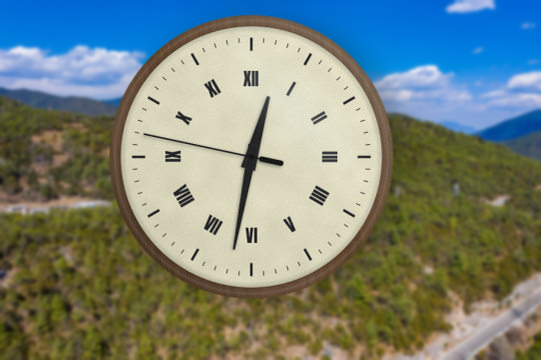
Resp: 12.31.47
